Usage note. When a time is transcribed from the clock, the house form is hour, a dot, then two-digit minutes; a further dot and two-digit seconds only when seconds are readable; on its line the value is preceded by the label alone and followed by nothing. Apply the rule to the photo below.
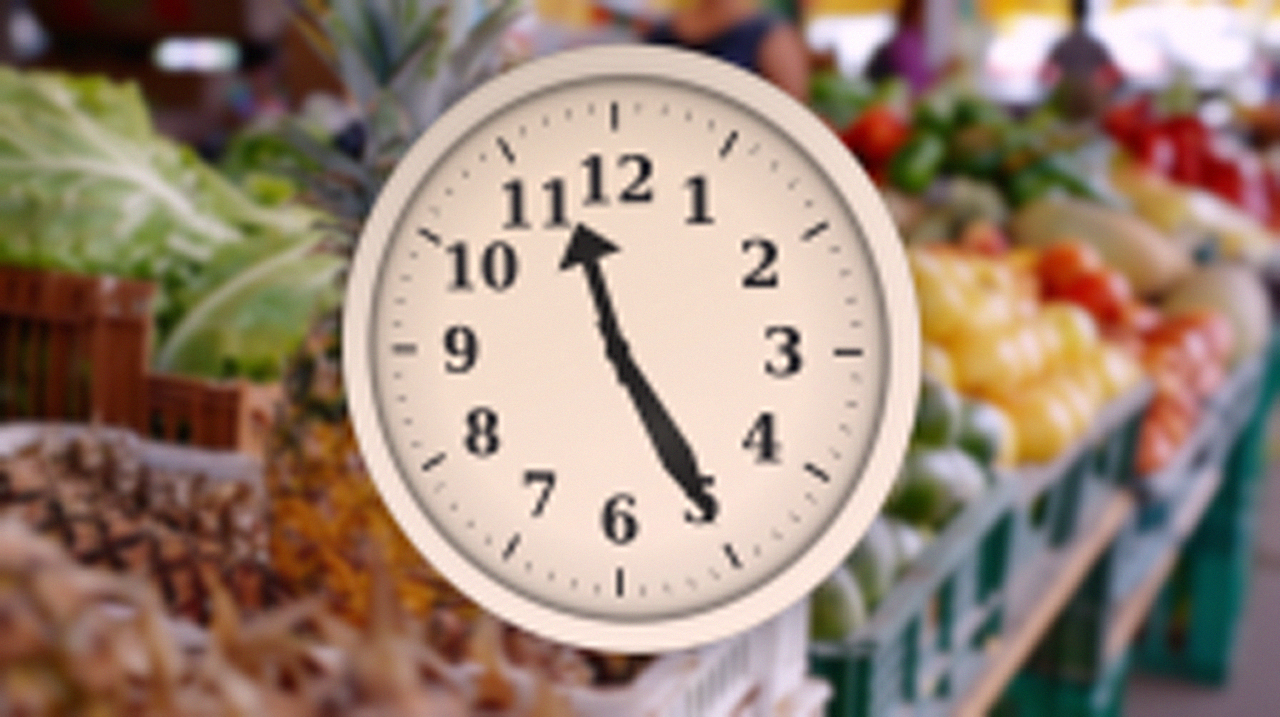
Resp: 11.25
